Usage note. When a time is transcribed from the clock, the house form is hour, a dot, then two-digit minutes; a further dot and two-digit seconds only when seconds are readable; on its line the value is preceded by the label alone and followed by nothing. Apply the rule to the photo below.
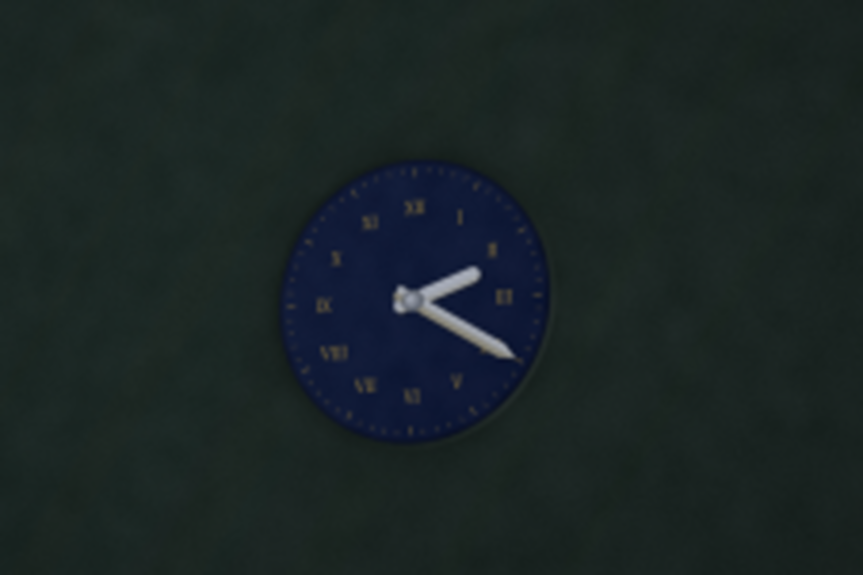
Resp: 2.20
